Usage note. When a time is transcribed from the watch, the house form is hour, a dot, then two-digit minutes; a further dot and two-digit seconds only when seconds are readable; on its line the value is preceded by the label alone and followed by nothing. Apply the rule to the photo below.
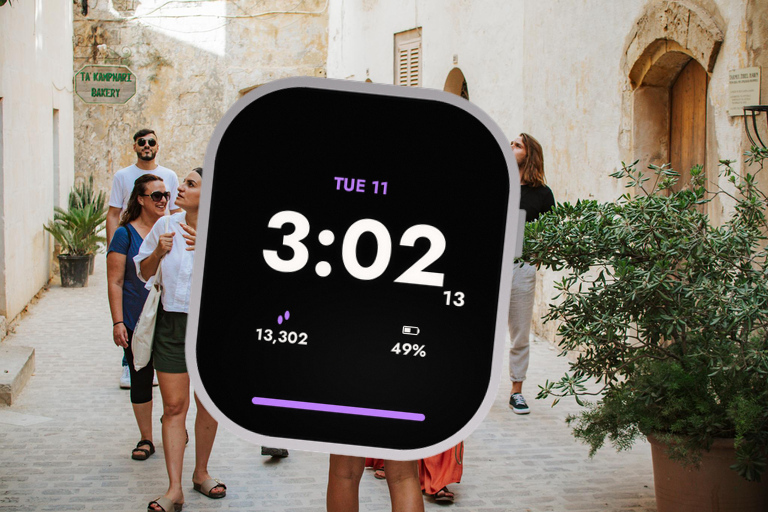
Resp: 3.02.13
